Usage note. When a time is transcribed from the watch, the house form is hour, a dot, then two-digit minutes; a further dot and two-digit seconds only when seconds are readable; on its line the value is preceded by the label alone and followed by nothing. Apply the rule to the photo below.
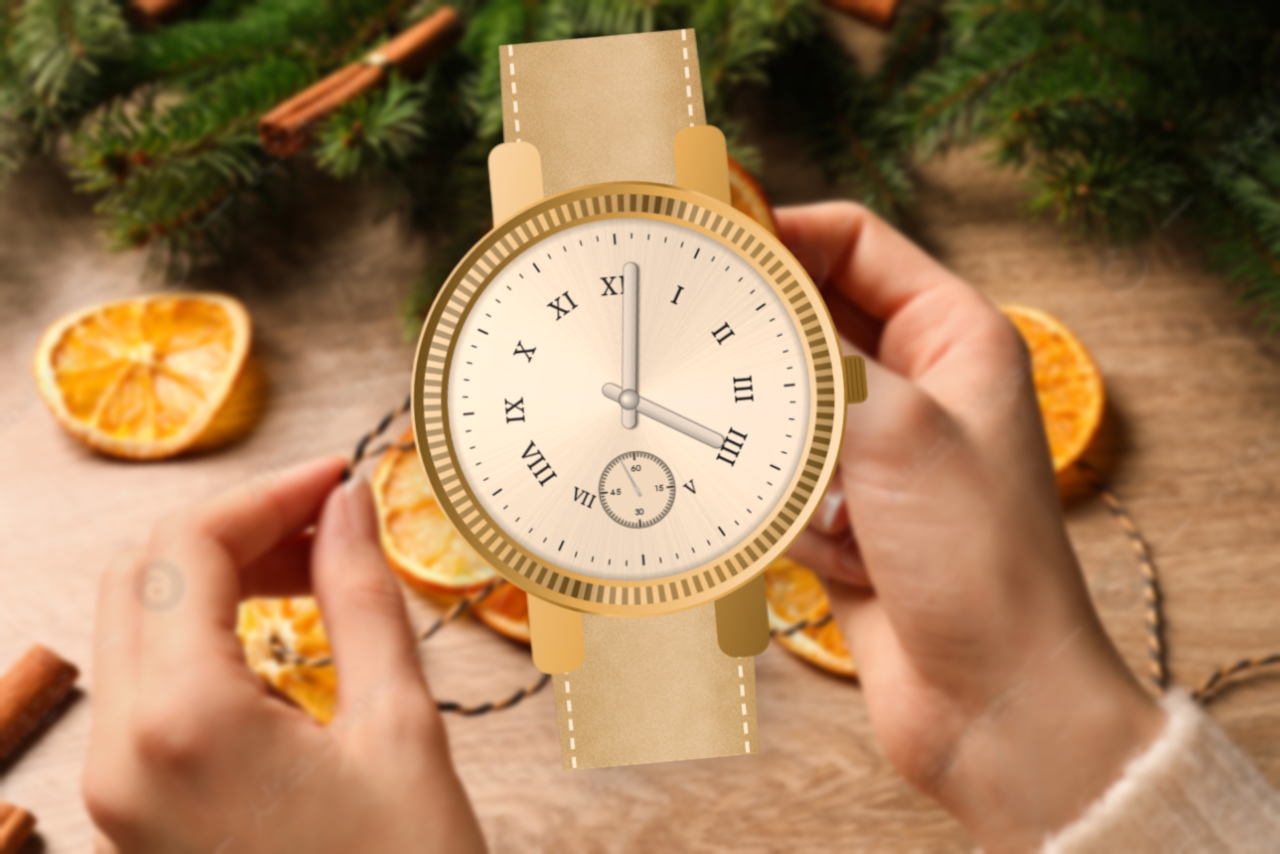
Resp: 4.00.56
